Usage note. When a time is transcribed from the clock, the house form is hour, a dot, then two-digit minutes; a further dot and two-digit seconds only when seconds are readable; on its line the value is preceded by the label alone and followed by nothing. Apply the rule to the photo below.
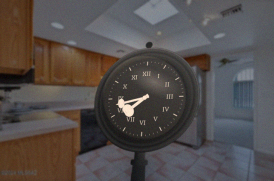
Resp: 7.43
